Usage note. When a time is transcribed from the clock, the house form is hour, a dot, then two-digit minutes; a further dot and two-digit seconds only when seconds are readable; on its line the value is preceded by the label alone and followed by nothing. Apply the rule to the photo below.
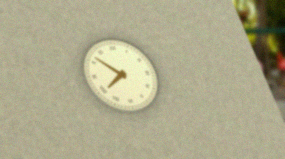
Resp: 7.52
